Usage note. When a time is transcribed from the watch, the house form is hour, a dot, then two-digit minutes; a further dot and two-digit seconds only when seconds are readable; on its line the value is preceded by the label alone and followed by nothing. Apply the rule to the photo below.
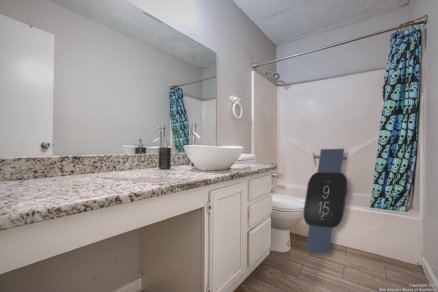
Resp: 9.15
